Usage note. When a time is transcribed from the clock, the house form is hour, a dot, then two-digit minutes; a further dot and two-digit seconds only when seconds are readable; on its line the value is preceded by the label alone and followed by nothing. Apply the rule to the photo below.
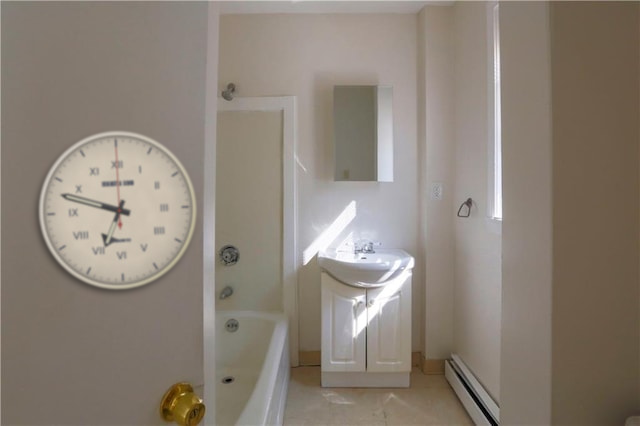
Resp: 6.48.00
